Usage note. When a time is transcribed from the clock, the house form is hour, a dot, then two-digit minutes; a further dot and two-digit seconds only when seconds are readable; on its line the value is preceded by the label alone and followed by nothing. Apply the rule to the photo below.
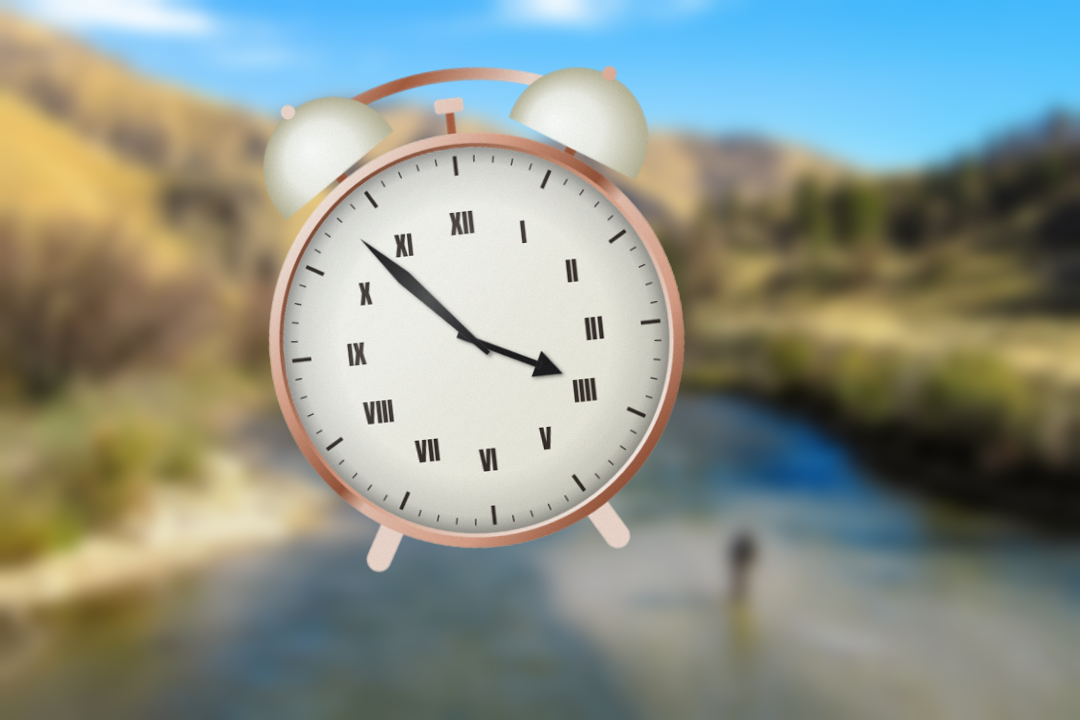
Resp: 3.53
